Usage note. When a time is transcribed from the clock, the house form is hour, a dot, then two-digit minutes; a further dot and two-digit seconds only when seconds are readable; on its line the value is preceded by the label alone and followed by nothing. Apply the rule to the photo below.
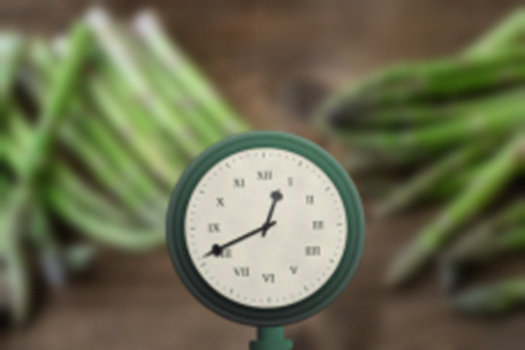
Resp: 12.41
